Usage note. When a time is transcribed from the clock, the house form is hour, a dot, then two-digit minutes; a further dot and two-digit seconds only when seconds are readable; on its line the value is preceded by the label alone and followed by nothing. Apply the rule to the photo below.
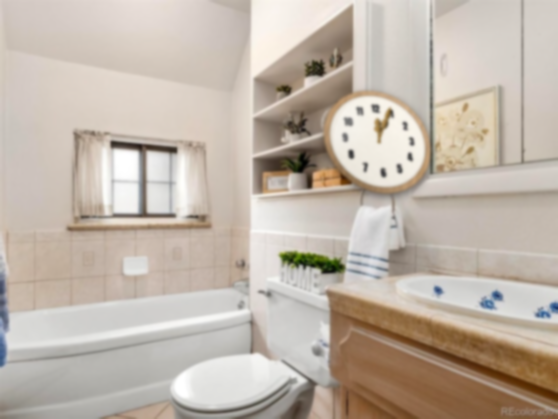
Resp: 12.04
